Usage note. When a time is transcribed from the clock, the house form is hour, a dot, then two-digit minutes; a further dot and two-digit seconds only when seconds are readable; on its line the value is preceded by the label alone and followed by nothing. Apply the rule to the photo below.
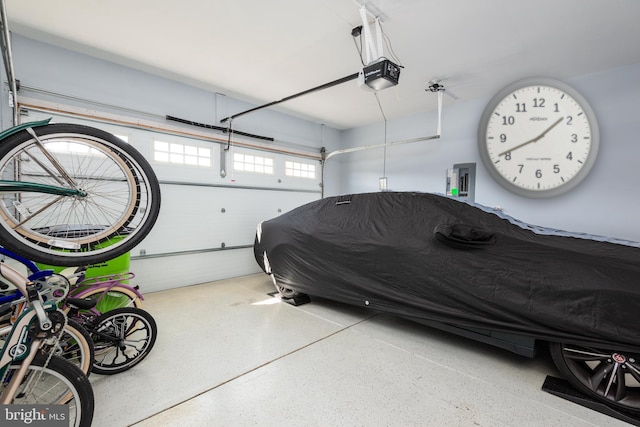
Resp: 1.41
